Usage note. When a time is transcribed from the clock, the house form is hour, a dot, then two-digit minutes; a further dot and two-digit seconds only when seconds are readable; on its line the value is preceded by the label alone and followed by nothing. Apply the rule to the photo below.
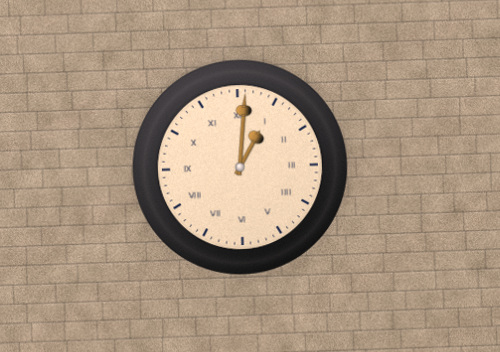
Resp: 1.01
